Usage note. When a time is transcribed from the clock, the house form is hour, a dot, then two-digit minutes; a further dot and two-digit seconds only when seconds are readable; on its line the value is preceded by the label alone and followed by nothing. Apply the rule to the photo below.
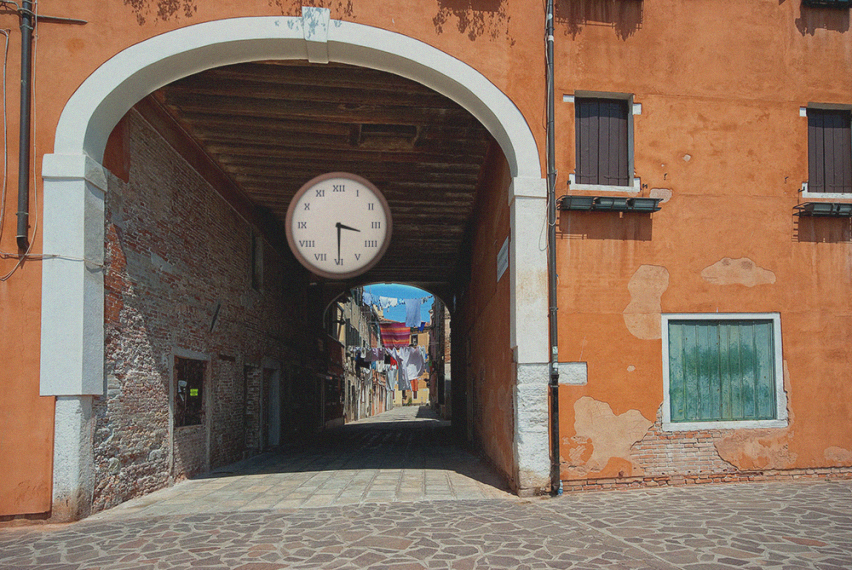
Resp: 3.30
